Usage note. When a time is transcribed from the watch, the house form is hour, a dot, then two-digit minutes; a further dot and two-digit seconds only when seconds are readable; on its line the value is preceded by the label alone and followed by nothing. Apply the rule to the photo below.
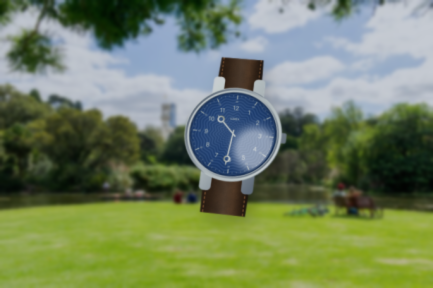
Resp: 10.31
